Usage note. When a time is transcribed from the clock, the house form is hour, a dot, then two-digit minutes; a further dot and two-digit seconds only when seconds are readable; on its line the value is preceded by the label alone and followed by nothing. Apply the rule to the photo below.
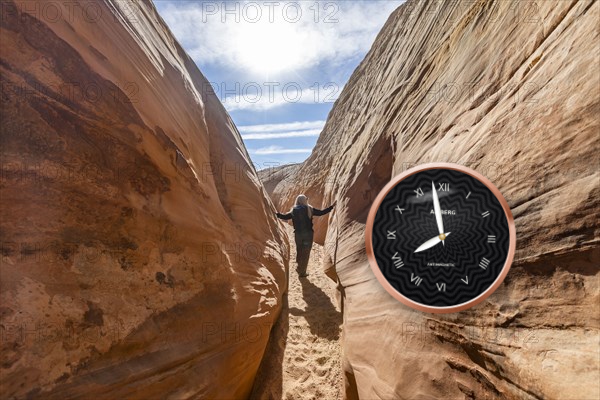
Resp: 7.58
